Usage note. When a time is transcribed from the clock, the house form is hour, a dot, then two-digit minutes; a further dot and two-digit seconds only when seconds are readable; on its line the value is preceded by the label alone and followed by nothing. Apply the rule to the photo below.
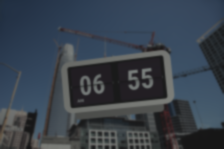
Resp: 6.55
